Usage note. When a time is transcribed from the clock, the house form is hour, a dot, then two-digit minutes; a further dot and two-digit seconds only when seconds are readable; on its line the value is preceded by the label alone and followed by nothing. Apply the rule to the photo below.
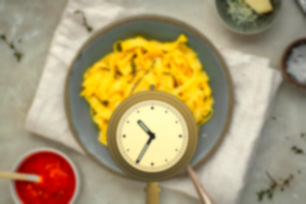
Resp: 10.35
